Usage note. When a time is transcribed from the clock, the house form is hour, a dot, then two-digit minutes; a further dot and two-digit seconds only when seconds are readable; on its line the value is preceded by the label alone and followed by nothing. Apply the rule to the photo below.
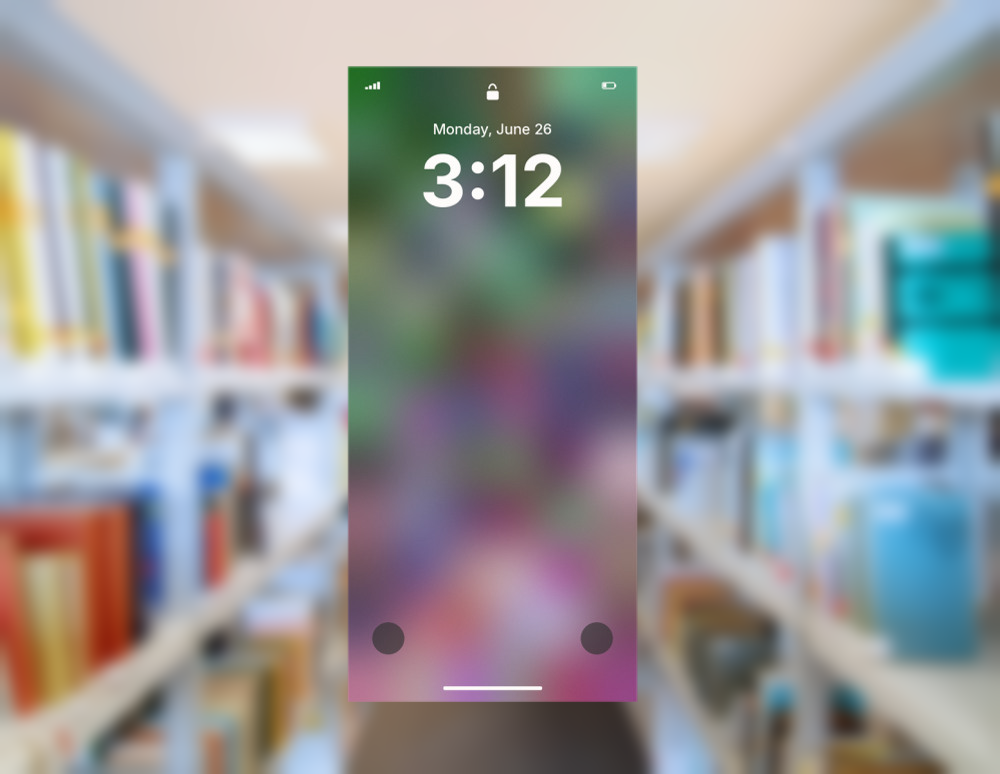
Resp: 3.12
